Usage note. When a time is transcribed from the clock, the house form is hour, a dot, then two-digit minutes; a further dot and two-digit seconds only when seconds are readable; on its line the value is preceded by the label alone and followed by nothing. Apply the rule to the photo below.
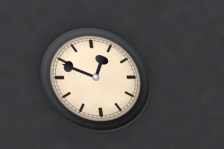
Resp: 12.49
